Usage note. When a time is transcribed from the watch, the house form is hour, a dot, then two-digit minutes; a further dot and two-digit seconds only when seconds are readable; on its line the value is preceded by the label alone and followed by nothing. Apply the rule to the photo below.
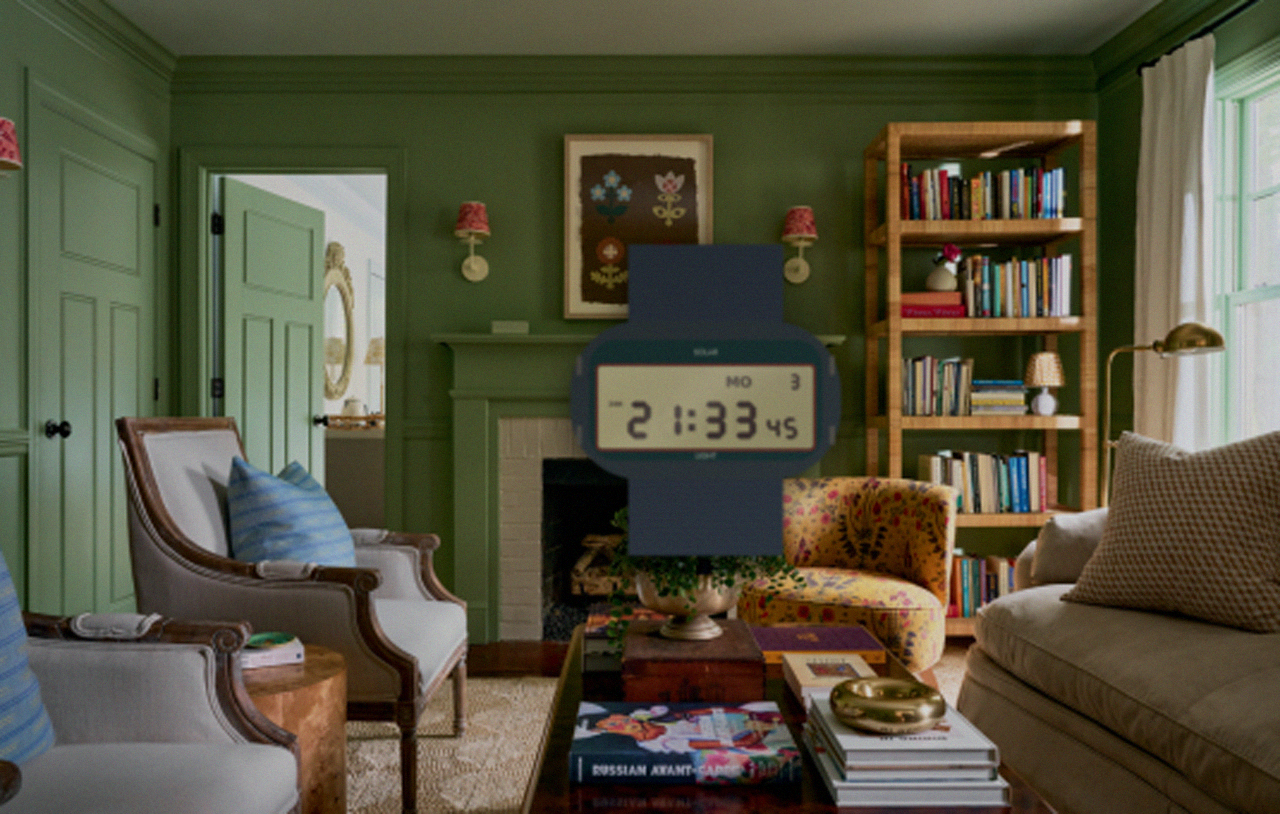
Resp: 21.33.45
